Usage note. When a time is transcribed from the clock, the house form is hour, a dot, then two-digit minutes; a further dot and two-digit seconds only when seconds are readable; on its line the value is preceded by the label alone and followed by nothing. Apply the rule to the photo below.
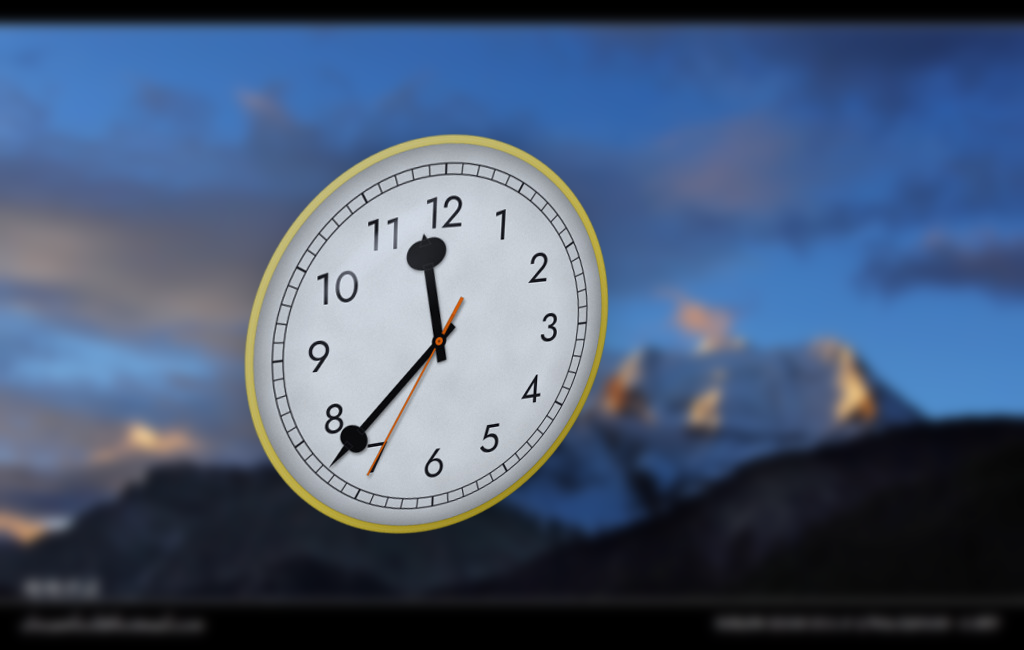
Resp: 11.37.35
